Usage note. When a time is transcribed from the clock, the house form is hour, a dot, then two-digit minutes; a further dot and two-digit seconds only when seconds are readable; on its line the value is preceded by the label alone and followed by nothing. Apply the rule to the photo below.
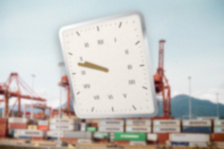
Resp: 9.48
